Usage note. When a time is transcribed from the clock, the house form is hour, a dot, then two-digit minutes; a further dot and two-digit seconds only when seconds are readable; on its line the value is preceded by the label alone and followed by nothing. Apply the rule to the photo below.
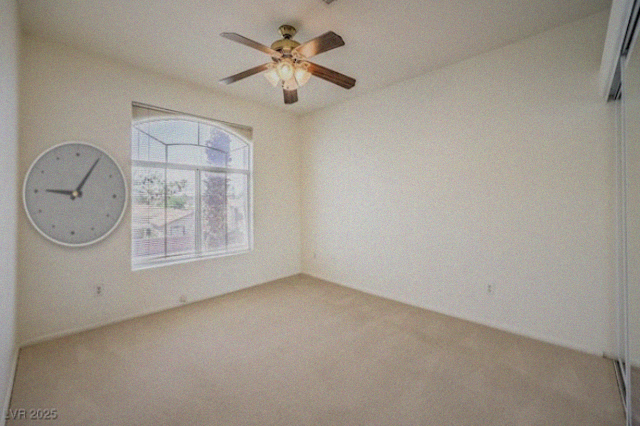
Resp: 9.05
